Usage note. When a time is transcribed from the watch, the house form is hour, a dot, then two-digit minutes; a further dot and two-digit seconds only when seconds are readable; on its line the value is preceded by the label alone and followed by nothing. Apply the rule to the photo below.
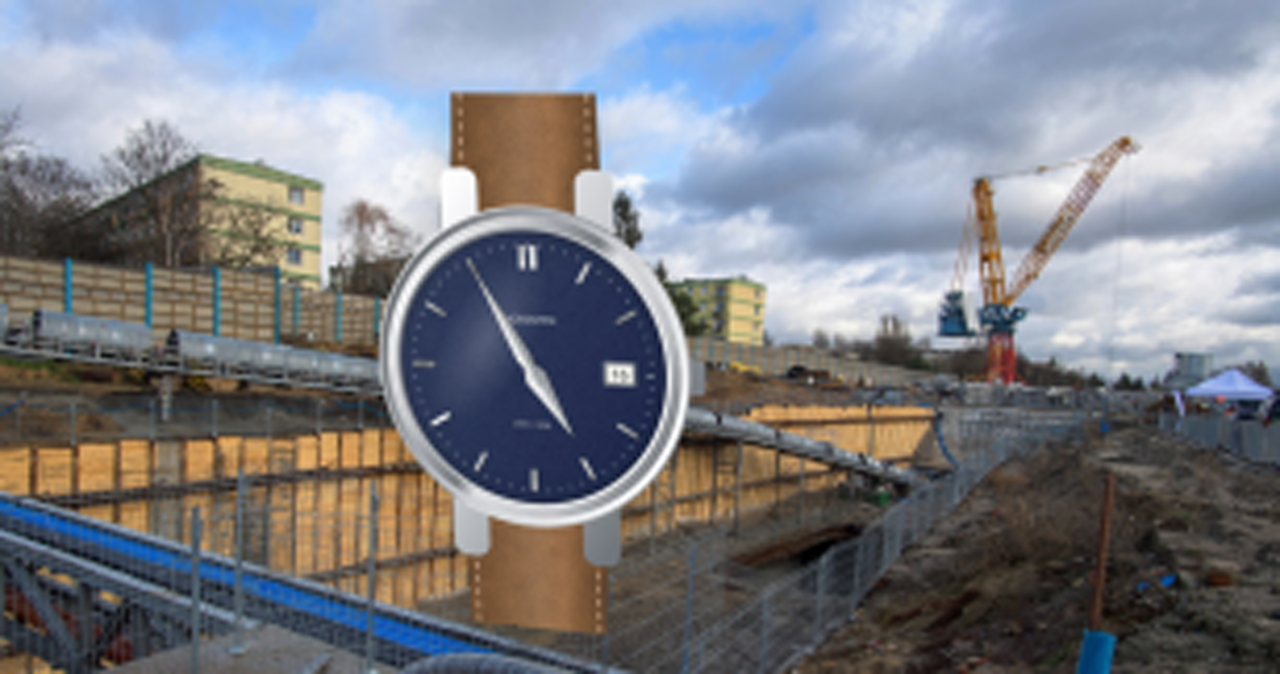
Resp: 4.55
